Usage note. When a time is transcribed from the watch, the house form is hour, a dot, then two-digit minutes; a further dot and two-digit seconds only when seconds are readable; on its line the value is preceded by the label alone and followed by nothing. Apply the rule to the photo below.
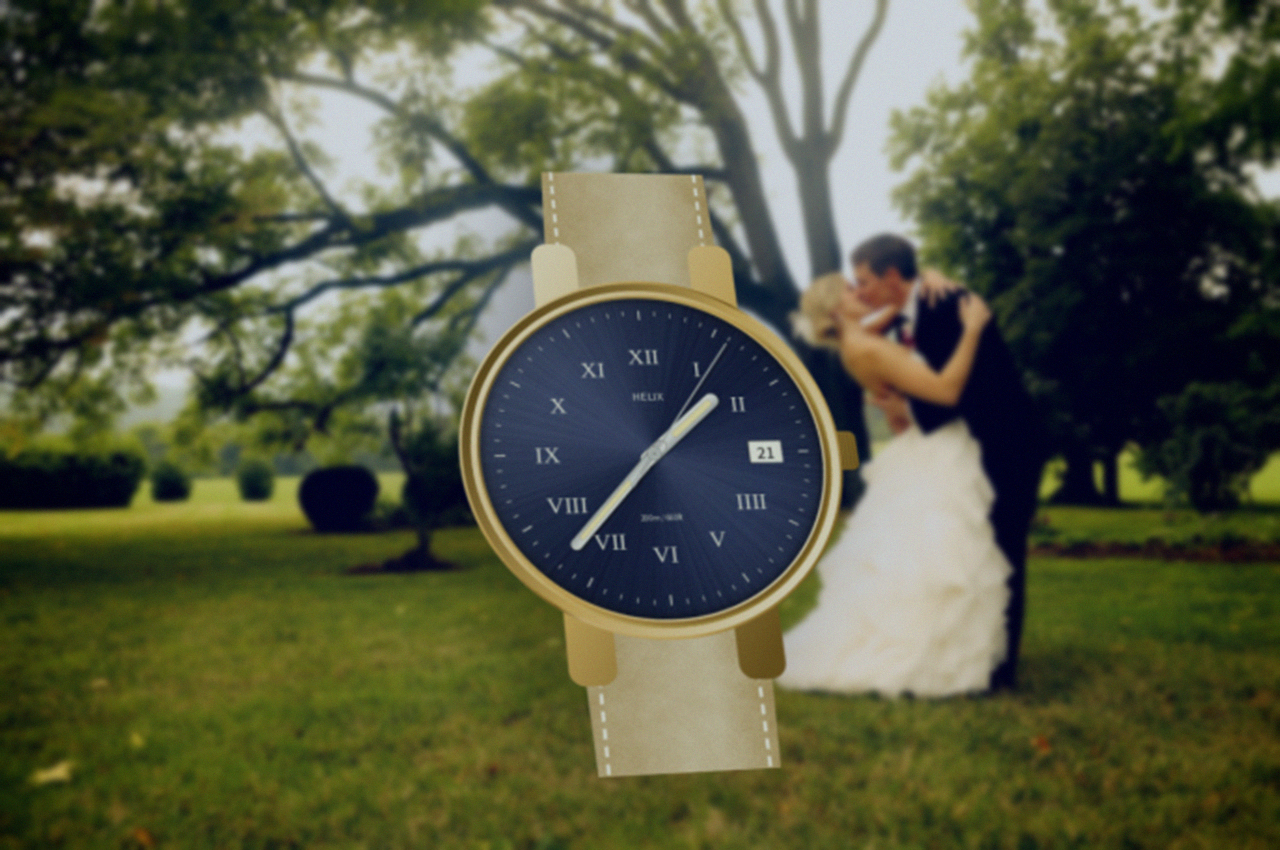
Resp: 1.37.06
